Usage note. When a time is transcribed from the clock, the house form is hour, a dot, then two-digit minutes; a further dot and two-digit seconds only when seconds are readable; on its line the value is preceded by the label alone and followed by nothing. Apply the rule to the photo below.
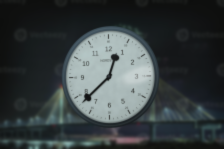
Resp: 12.38
